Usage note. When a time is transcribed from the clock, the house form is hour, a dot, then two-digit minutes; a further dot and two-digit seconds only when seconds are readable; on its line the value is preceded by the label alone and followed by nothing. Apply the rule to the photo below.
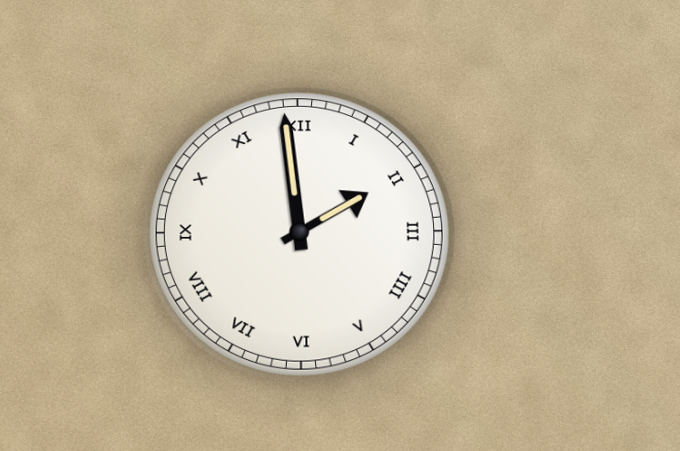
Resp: 1.59
